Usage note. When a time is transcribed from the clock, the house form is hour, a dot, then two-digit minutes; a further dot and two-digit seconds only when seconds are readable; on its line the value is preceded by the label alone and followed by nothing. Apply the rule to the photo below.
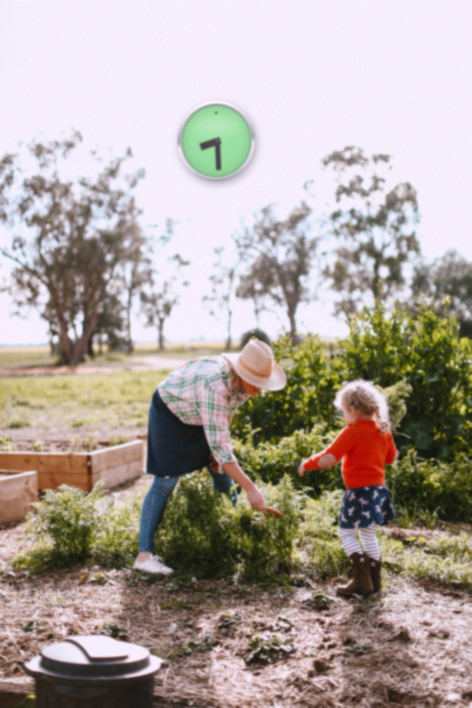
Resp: 8.30
